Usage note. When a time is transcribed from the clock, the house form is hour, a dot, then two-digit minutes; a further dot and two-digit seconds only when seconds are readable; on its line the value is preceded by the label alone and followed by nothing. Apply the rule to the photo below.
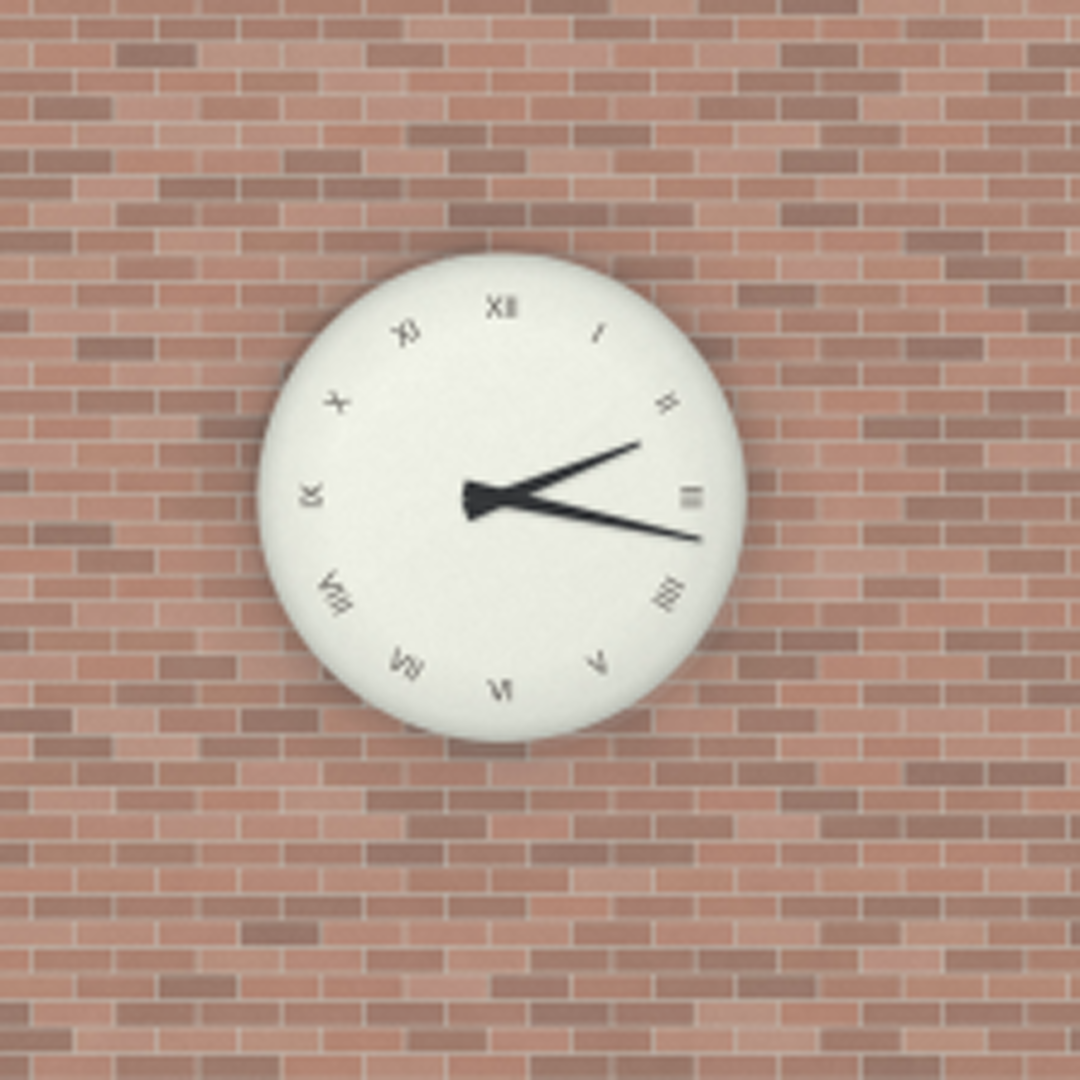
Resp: 2.17
